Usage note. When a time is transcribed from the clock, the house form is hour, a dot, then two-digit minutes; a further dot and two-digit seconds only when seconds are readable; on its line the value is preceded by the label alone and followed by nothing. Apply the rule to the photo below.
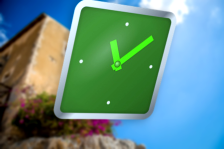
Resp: 11.08
